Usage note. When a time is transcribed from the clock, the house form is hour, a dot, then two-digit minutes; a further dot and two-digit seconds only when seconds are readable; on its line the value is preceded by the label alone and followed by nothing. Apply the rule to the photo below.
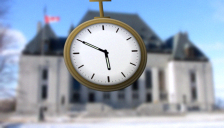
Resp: 5.50
